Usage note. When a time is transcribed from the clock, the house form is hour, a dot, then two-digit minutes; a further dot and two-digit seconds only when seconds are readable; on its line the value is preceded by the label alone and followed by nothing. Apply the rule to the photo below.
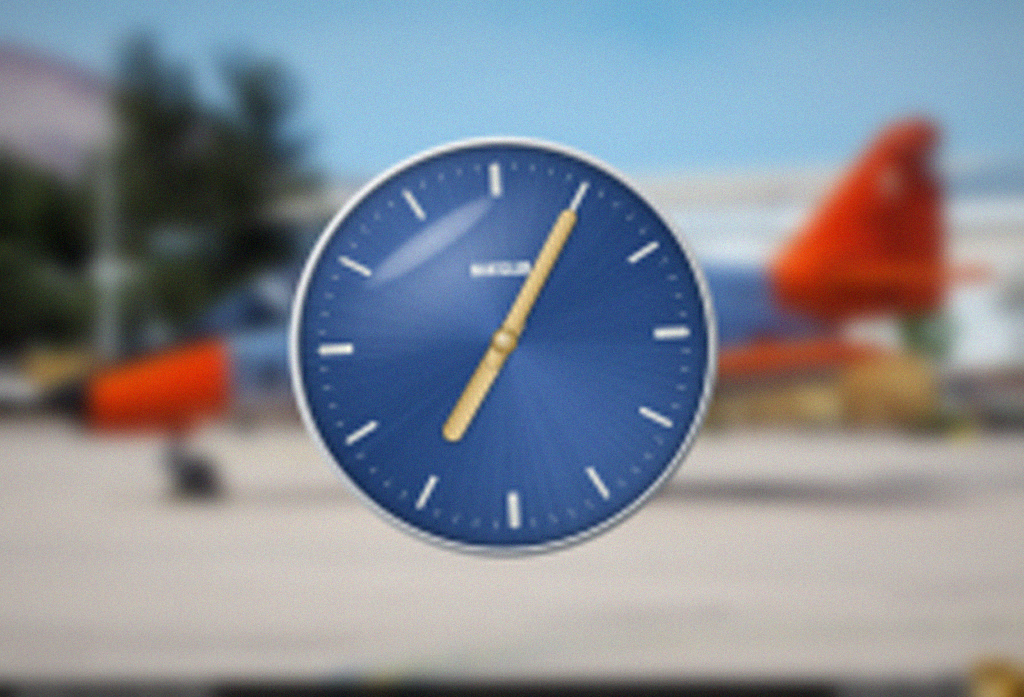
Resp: 7.05
